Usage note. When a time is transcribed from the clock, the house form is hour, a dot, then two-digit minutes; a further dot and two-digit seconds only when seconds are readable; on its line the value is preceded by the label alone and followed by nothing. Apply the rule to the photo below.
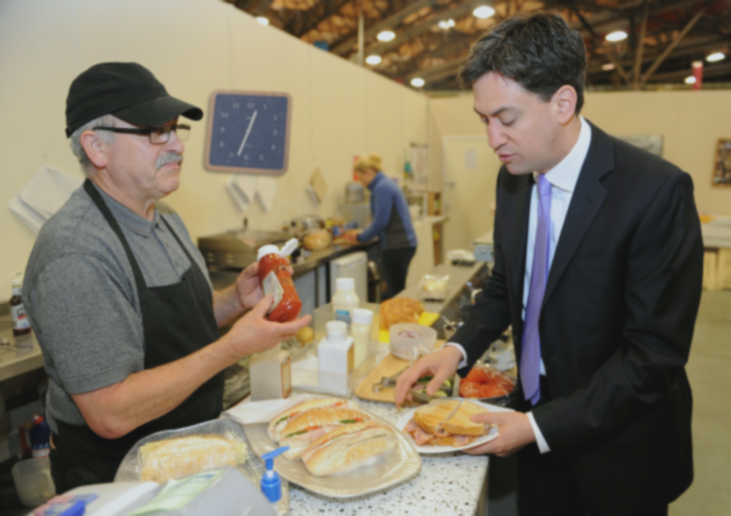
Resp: 12.33
